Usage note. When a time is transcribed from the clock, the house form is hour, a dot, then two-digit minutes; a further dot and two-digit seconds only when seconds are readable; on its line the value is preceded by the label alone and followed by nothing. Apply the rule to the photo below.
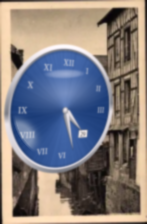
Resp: 4.27
